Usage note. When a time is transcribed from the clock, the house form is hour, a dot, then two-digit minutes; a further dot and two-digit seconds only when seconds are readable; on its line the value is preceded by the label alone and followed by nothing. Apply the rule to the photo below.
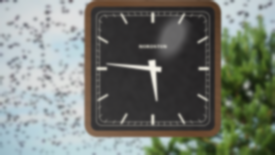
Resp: 5.46
